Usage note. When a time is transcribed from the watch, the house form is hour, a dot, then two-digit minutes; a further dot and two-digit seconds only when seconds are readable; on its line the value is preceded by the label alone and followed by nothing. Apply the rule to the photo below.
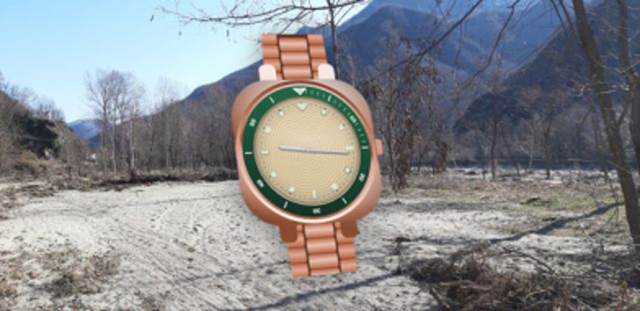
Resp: 9.16
